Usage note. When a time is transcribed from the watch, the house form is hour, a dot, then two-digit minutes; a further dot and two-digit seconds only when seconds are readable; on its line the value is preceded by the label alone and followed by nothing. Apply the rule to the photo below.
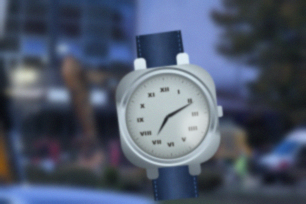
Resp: 7.11
